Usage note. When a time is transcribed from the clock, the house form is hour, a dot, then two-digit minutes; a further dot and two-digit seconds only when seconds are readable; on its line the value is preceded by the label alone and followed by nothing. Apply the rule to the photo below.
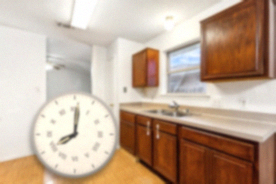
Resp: 8.01
